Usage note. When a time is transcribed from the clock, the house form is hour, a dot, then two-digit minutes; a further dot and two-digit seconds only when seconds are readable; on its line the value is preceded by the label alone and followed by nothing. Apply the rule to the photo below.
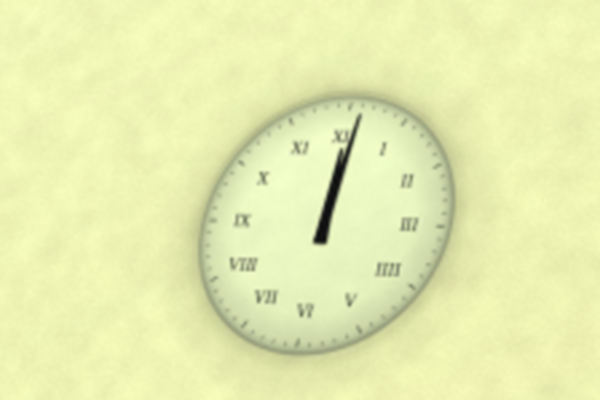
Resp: 12.01
